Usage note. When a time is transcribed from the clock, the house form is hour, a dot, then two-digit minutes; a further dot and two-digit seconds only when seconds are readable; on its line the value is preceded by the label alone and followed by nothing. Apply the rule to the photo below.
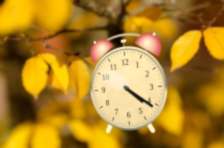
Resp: 4.21
